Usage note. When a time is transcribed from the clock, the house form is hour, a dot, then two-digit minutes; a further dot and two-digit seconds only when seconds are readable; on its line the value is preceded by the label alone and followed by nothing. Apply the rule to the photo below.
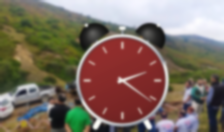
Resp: 2.21
